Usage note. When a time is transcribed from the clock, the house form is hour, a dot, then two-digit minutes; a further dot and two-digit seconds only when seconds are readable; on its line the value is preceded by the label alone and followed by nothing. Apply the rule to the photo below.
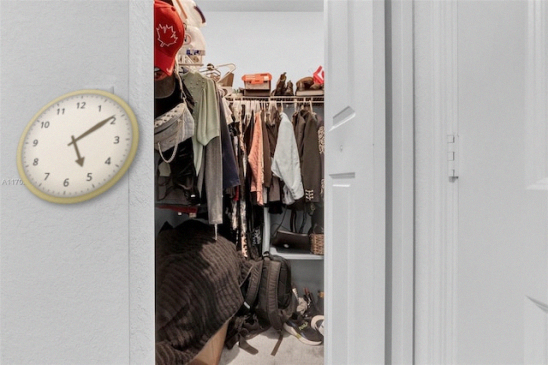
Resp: 5.09
